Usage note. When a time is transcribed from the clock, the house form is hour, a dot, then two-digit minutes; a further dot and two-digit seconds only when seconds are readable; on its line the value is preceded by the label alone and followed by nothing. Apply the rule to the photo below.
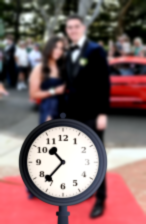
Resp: 10.37
